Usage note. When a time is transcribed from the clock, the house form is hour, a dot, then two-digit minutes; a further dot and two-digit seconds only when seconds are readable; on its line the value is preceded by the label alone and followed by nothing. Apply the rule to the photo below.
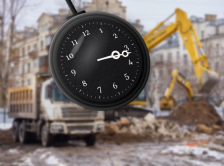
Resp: 3.17
